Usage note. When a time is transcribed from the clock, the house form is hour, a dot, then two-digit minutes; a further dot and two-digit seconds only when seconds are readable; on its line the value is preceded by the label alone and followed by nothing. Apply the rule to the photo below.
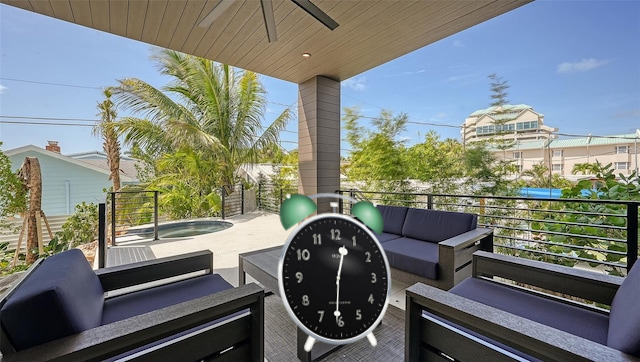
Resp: 12.31
